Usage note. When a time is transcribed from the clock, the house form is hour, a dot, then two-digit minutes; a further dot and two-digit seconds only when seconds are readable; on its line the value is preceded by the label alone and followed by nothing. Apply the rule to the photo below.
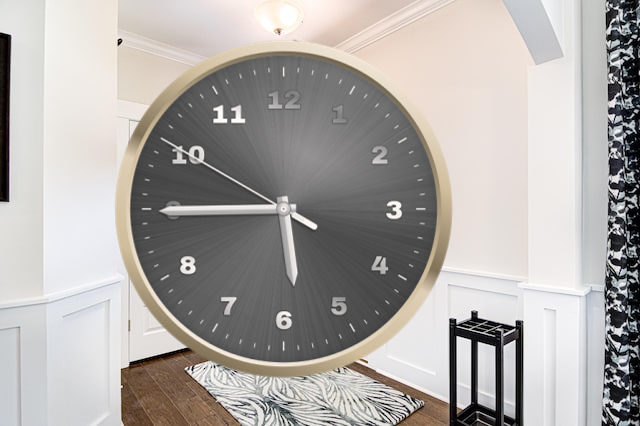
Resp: 5.44.50
